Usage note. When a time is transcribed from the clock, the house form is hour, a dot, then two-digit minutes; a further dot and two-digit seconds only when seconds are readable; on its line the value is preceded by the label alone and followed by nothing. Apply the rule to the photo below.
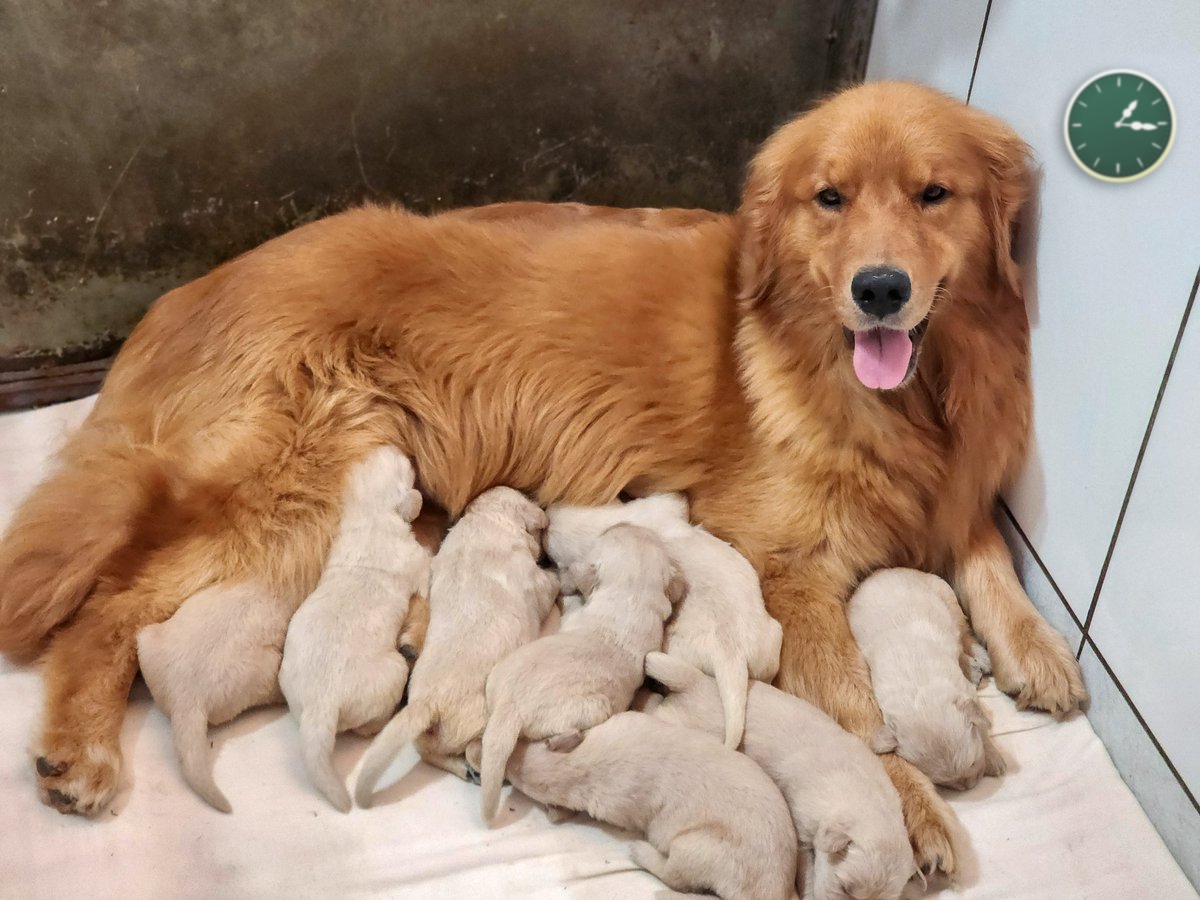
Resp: 1.16
